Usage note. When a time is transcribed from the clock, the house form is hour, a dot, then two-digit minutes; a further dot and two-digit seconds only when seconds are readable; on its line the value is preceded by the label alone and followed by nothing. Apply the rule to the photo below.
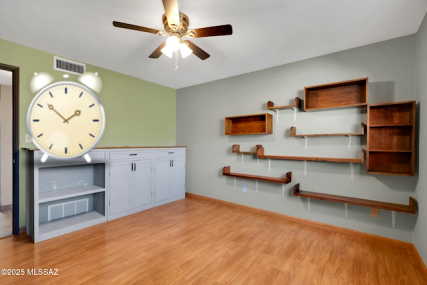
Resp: 1.52
